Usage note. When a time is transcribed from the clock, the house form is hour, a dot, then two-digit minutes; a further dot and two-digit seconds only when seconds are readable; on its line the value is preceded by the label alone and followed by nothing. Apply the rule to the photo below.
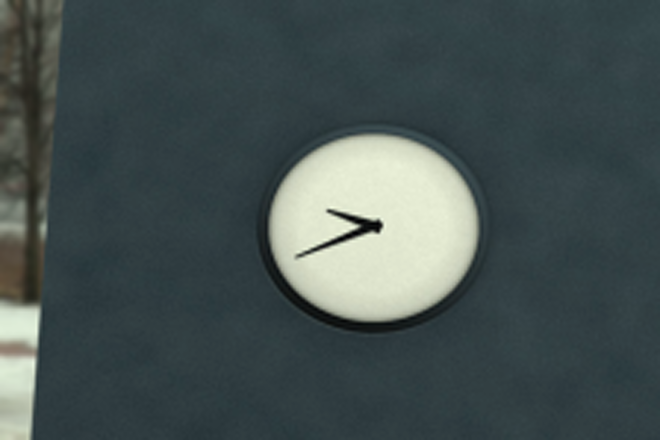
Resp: 9.41
